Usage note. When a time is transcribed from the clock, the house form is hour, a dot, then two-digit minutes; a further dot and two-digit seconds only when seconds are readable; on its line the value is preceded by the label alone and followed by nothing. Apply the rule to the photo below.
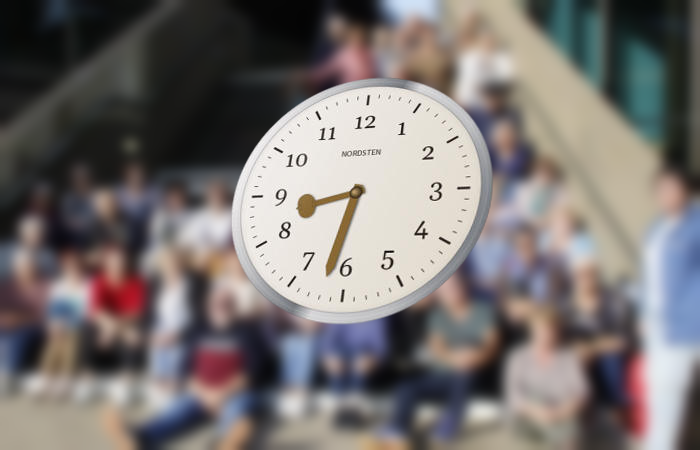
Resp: 8.32
